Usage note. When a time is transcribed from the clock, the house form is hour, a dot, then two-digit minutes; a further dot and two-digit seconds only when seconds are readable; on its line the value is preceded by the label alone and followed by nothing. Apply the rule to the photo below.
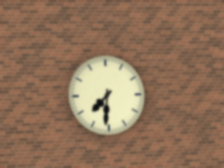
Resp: 7.31
